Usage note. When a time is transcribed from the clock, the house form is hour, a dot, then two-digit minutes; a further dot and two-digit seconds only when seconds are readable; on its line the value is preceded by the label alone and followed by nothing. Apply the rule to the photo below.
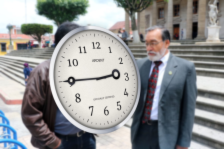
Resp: 2.45
